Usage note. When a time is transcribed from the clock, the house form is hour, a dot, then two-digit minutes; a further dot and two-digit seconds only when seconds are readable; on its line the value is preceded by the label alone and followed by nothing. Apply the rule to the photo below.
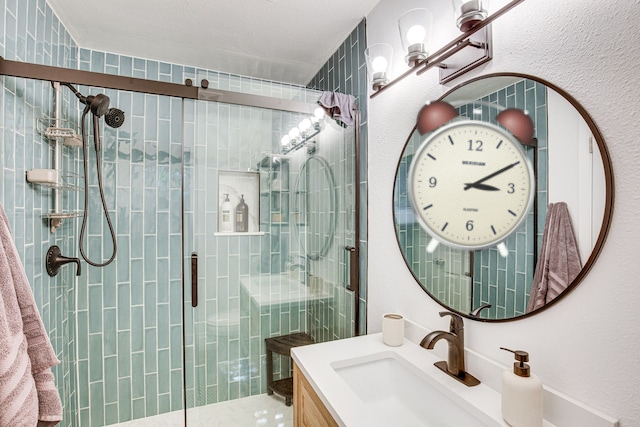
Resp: 3.10
